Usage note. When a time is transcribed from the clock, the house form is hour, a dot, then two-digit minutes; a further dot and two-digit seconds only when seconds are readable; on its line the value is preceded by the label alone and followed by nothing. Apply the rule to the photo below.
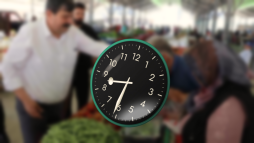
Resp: 8.31
